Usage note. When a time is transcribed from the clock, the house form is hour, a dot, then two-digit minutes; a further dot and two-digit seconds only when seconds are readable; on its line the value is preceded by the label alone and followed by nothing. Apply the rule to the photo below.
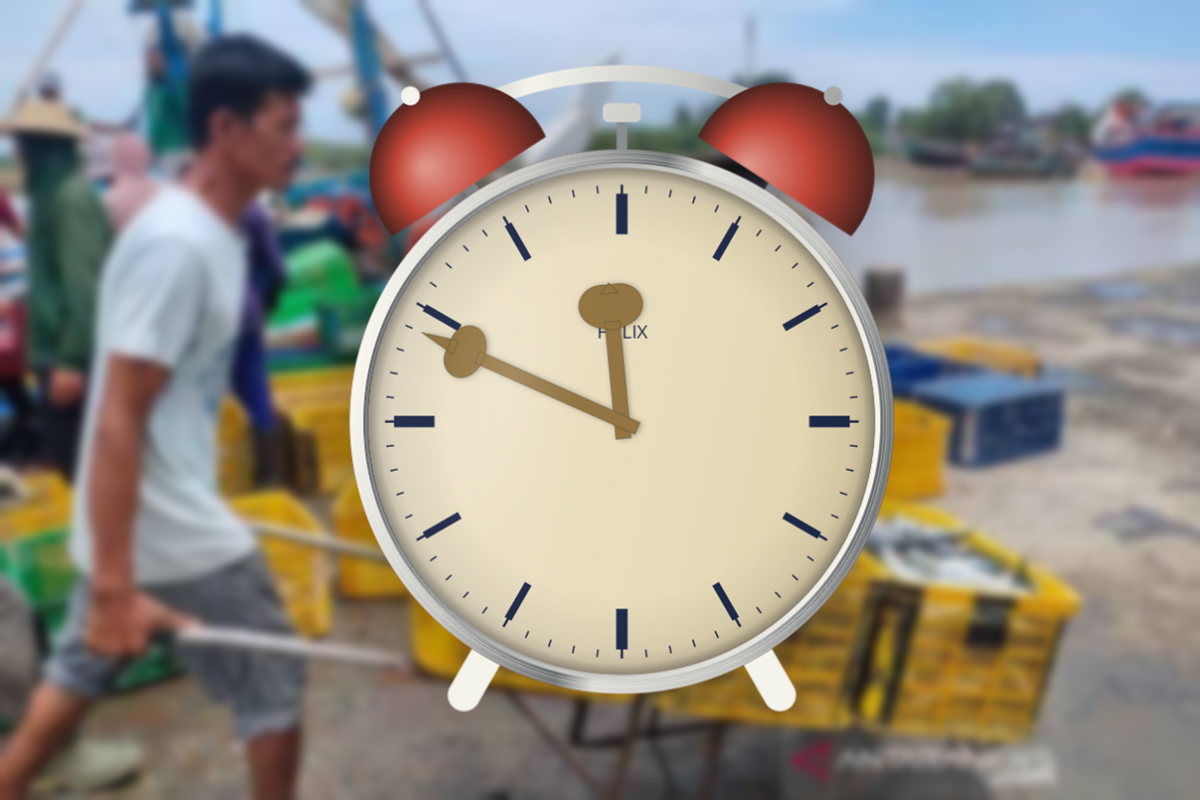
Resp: 11.49
